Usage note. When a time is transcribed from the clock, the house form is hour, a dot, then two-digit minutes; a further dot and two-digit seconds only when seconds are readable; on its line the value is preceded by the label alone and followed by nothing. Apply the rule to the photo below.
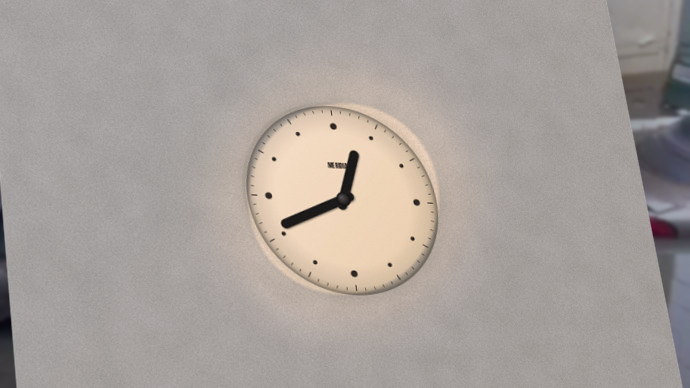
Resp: 12.41
